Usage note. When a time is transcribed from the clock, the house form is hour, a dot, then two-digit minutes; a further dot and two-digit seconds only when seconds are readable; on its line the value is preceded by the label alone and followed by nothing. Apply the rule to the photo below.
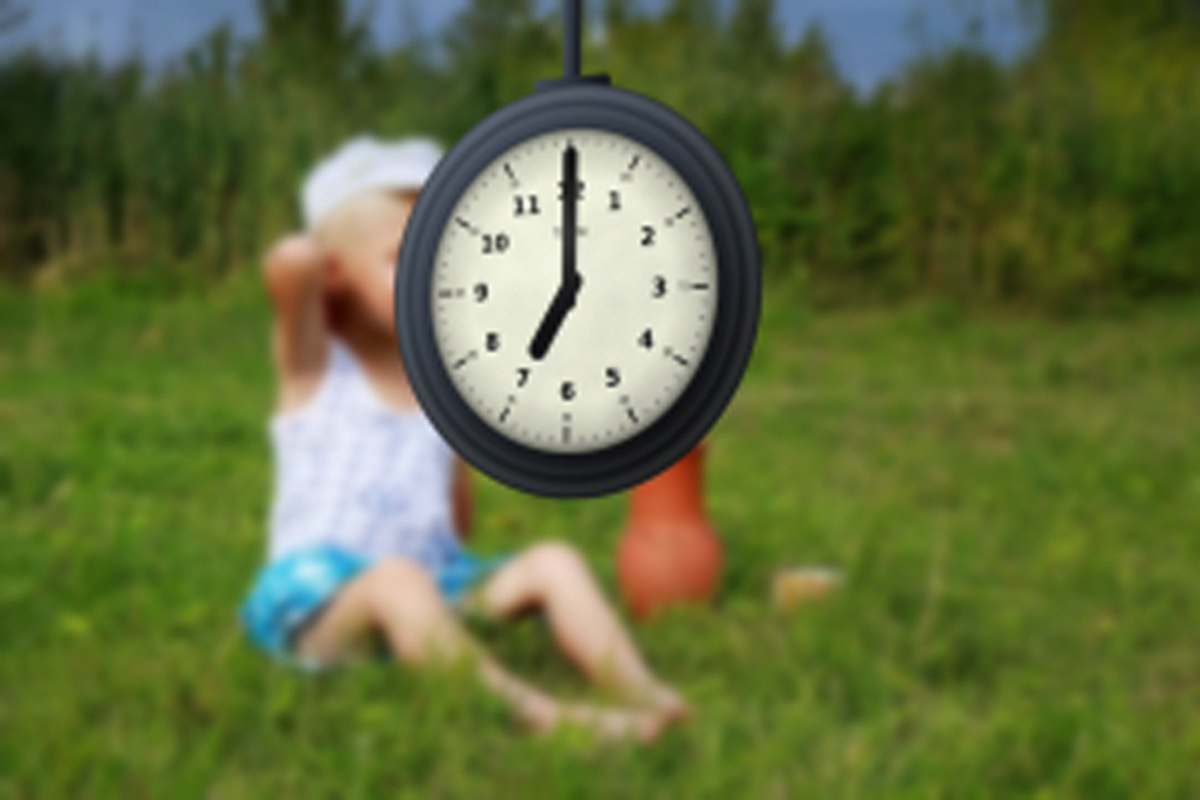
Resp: 7.00
